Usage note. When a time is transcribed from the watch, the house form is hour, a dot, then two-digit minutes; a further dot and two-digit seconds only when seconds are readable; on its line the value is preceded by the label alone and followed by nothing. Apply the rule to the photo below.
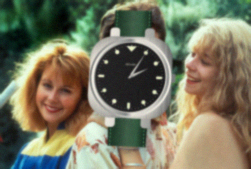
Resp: 2.05
